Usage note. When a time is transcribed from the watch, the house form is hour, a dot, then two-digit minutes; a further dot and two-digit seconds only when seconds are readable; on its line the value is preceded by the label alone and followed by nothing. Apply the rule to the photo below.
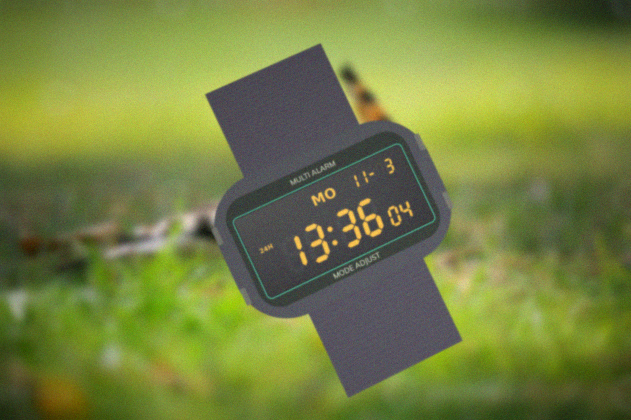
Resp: 13.36.04
